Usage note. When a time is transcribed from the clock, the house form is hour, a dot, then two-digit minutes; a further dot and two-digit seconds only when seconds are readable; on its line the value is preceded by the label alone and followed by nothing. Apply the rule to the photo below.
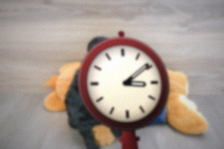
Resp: 3.09
